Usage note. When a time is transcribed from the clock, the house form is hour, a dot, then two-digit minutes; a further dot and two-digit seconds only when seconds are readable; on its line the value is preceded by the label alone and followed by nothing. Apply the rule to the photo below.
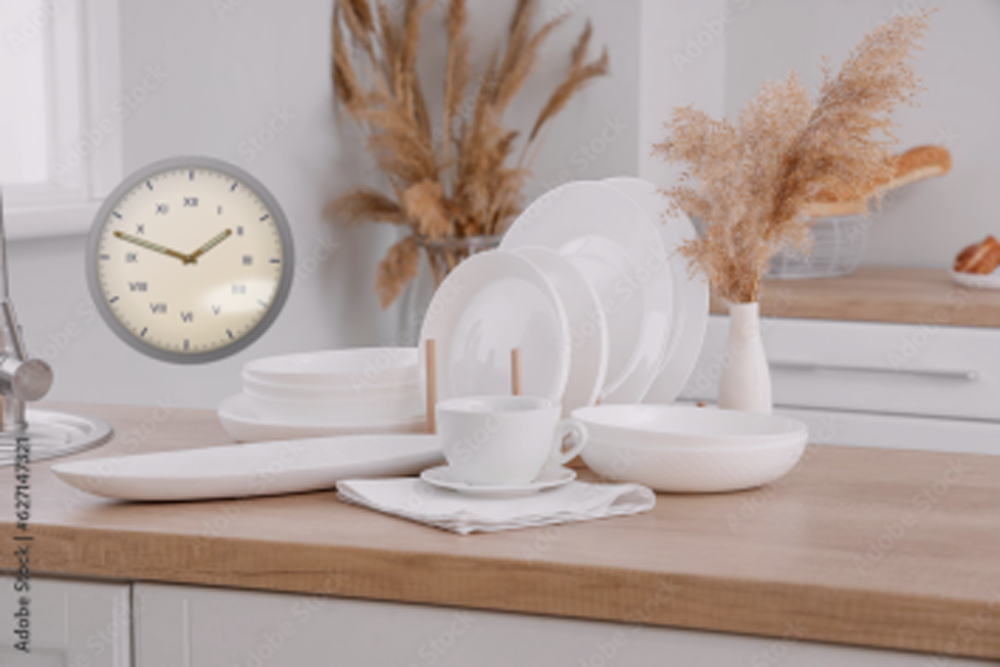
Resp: 1.48
